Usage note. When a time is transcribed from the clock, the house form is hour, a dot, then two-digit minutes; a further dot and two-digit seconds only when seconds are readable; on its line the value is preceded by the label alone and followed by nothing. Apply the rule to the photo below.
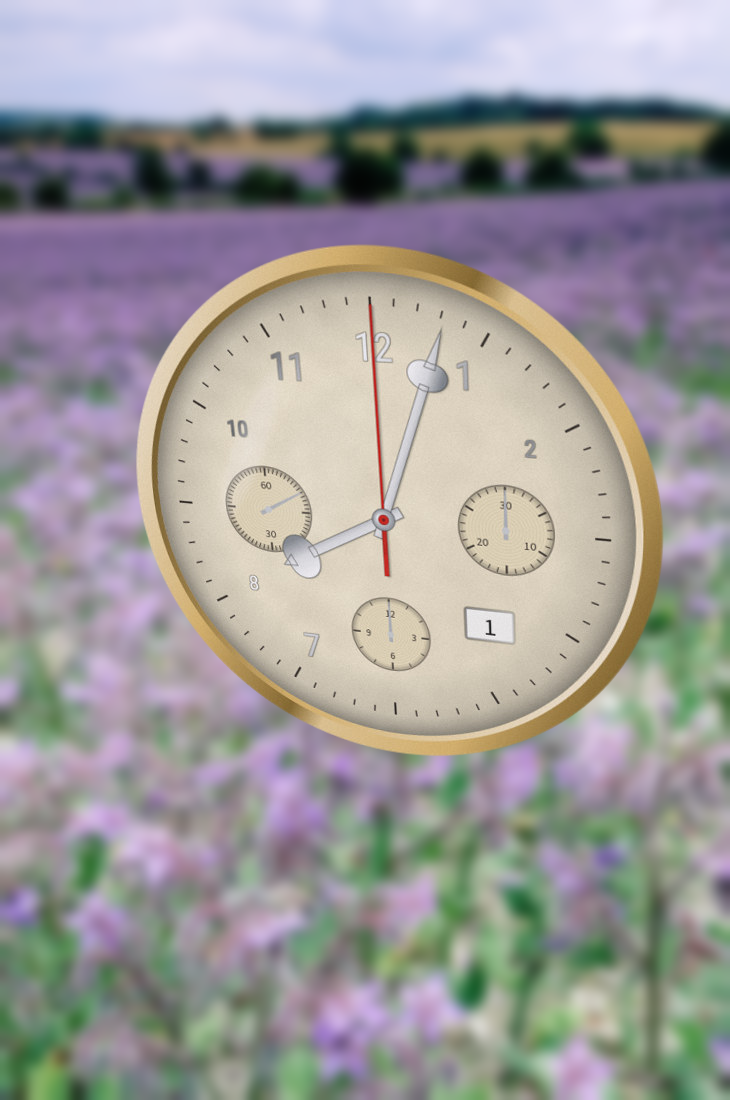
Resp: 8.03.10
